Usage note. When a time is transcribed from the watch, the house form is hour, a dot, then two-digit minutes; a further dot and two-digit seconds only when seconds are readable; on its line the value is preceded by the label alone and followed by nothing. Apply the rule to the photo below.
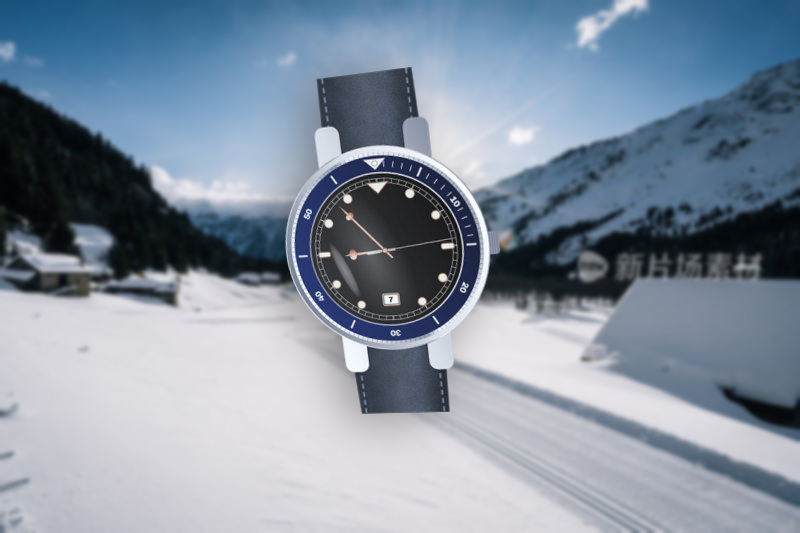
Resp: 8.53.14
